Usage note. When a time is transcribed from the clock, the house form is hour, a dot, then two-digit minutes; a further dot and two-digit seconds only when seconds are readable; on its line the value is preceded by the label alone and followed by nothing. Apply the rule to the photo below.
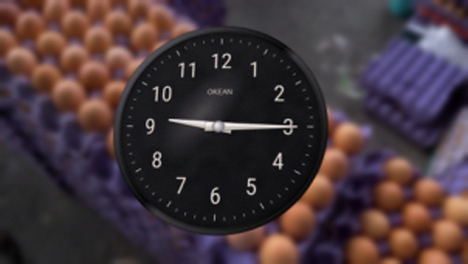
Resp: 9.15
